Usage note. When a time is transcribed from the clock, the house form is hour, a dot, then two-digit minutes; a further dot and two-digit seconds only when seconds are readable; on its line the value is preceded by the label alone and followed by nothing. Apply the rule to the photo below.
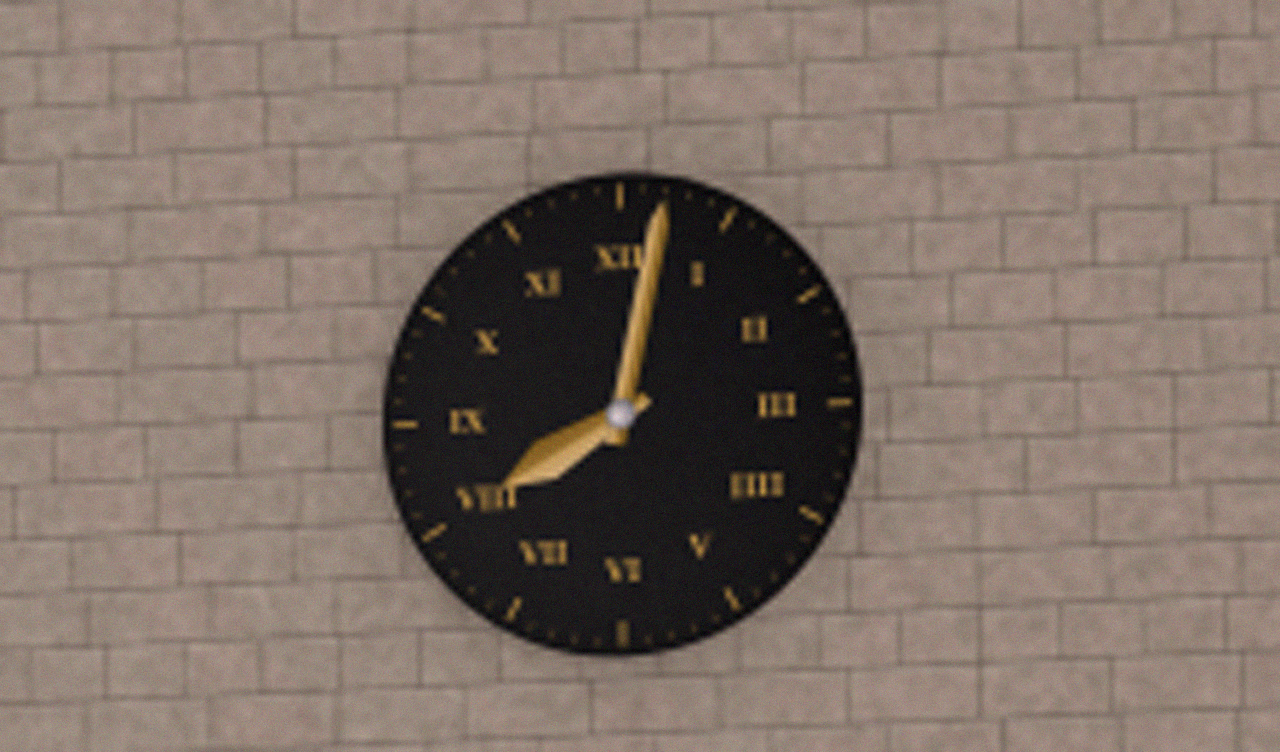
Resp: 8.02
